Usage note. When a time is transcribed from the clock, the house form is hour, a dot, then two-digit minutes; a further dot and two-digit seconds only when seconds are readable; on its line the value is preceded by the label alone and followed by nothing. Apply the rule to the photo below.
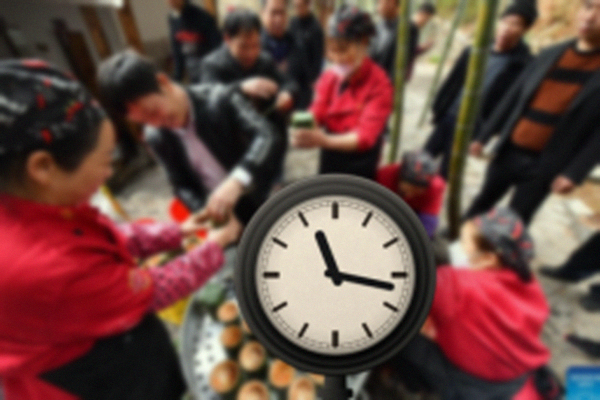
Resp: 11.17
